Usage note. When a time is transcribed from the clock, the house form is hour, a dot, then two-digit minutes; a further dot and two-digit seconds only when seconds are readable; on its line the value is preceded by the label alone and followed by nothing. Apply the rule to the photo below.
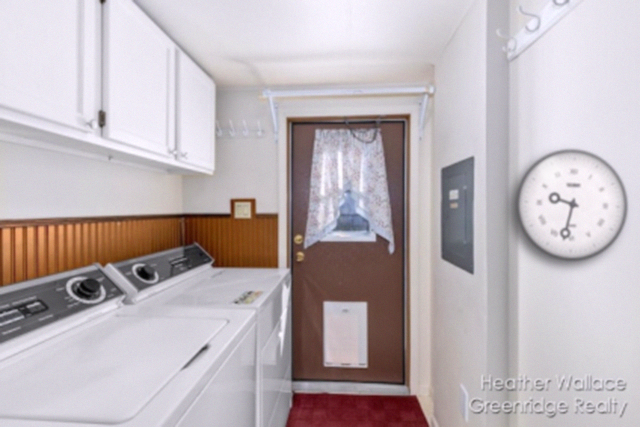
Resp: 9.32
